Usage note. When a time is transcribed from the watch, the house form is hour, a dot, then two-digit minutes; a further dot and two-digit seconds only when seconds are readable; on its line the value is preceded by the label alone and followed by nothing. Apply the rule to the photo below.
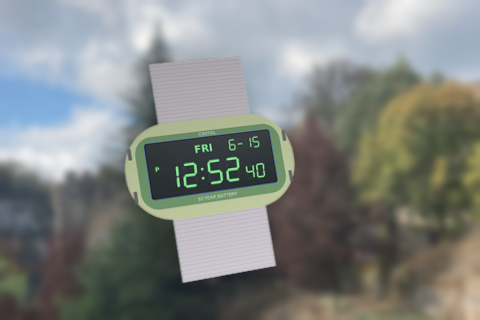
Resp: 12.52.40
